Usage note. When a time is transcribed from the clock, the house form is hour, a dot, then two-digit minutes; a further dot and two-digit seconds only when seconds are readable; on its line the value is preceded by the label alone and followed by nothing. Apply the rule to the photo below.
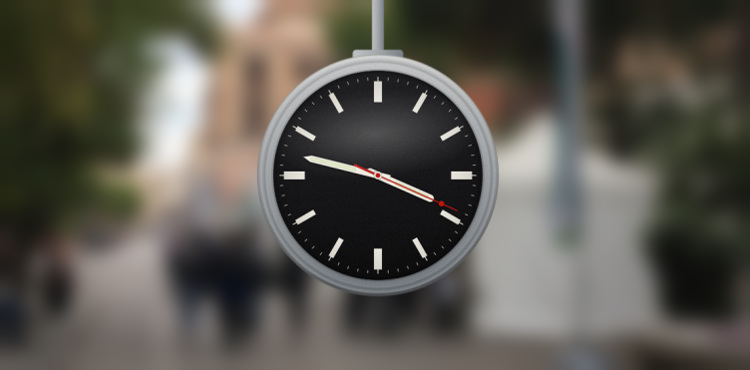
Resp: 3.47.19
